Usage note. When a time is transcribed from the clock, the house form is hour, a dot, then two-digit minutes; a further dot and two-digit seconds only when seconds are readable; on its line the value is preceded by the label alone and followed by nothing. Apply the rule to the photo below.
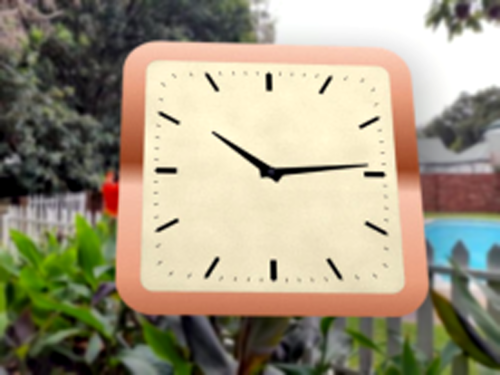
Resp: 10.14
